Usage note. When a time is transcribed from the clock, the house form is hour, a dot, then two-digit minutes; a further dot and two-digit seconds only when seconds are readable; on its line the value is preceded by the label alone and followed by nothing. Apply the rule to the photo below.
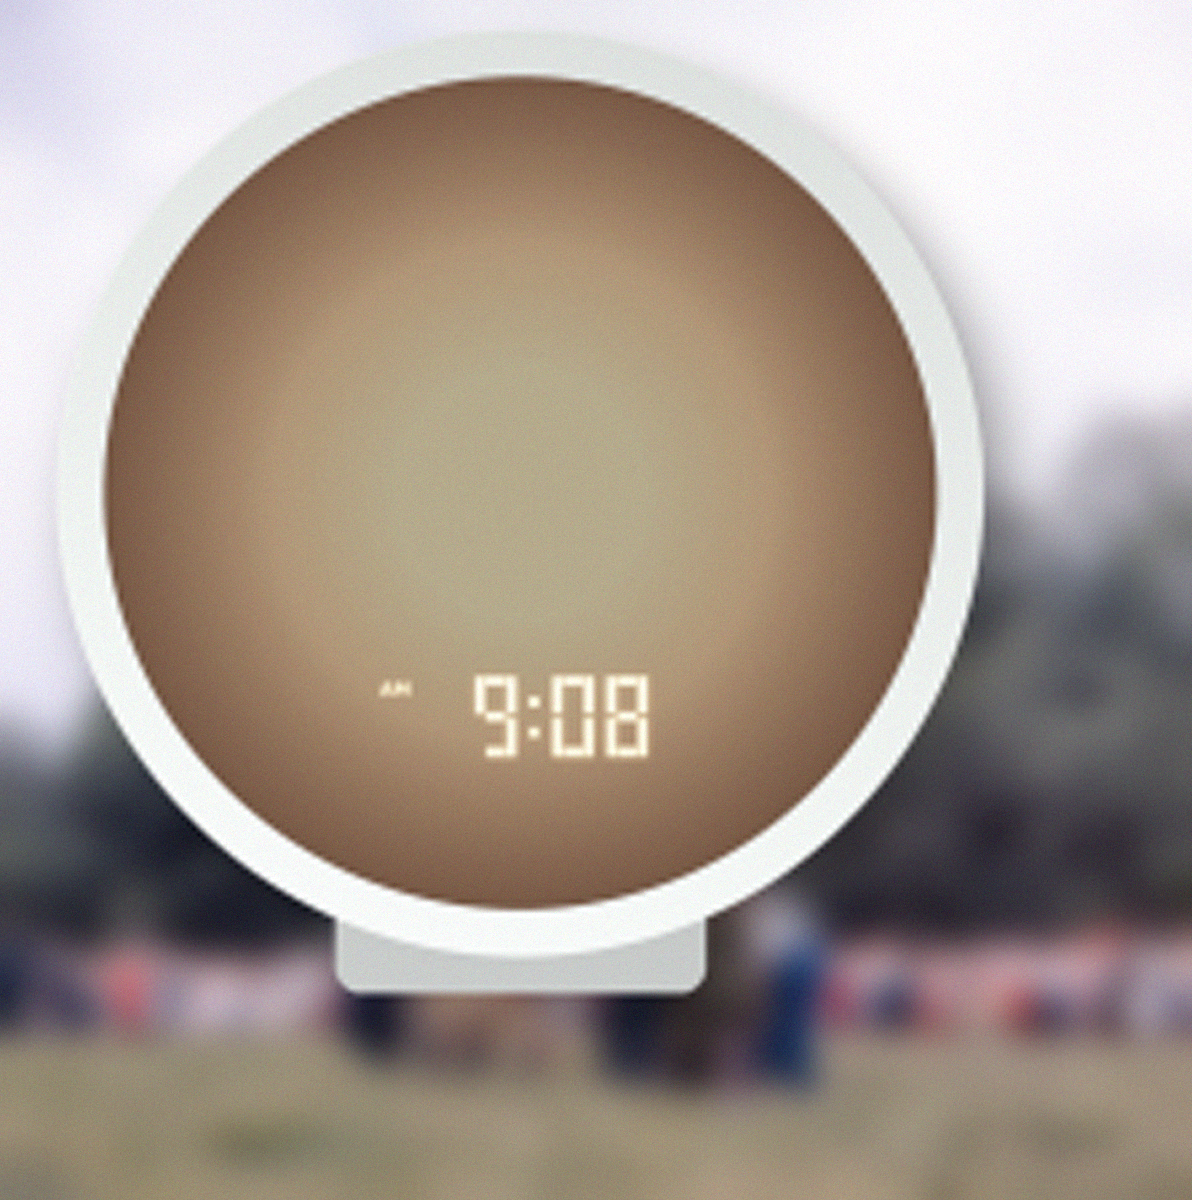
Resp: 9.08
